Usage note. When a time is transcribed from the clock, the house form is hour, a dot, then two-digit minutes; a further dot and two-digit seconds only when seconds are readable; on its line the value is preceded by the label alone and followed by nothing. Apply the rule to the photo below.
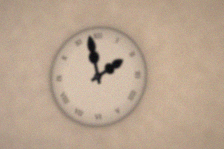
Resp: 1.58
